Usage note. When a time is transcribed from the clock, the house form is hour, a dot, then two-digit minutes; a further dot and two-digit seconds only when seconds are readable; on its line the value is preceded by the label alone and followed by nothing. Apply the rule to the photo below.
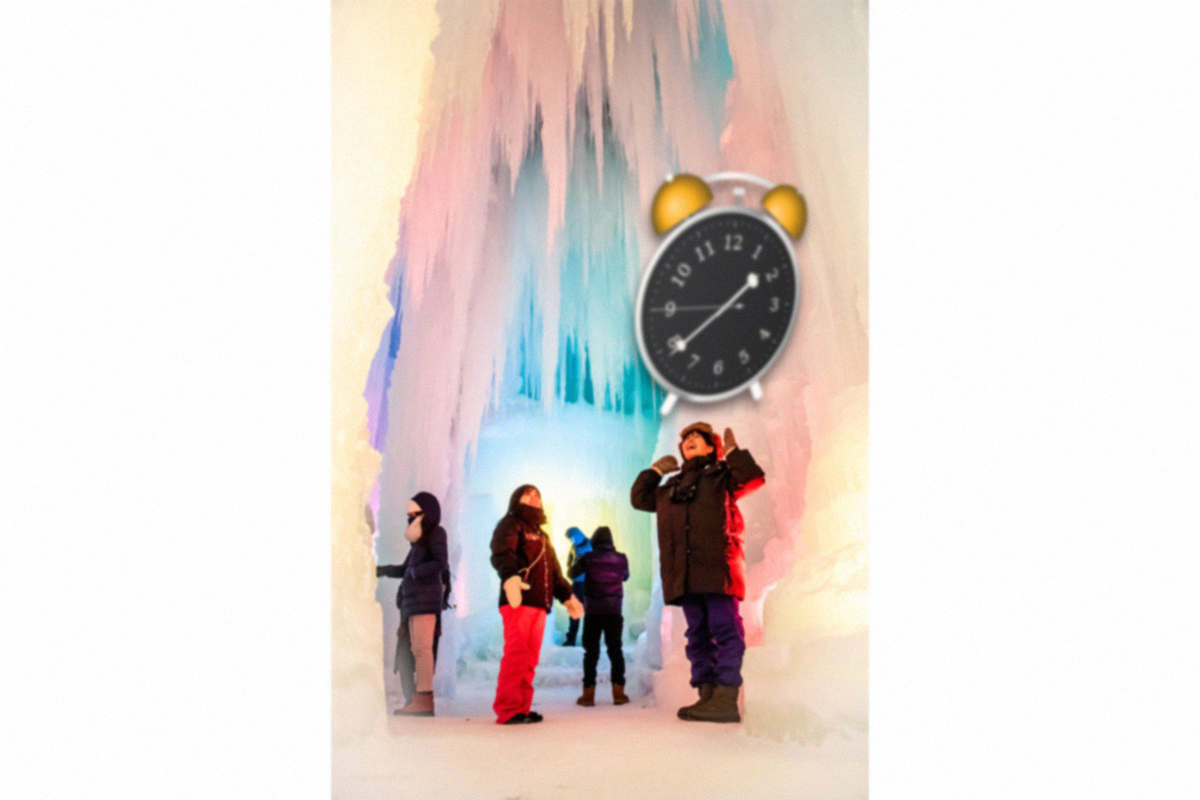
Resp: 1.38.45
